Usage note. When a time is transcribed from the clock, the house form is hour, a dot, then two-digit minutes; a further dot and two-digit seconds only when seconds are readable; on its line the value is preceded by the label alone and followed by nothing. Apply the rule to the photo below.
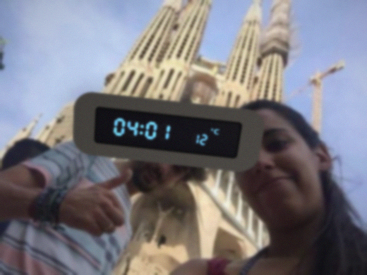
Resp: 4.01
